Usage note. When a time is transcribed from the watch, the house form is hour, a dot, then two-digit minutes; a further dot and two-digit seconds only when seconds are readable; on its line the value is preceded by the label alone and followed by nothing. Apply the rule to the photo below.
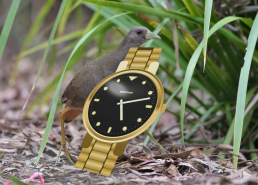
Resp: 5.12
